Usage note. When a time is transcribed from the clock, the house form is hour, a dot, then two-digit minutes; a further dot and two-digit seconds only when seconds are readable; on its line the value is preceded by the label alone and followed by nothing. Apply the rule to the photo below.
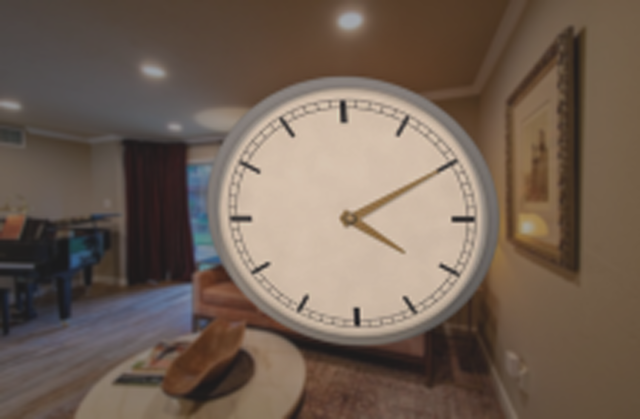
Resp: 4.10
